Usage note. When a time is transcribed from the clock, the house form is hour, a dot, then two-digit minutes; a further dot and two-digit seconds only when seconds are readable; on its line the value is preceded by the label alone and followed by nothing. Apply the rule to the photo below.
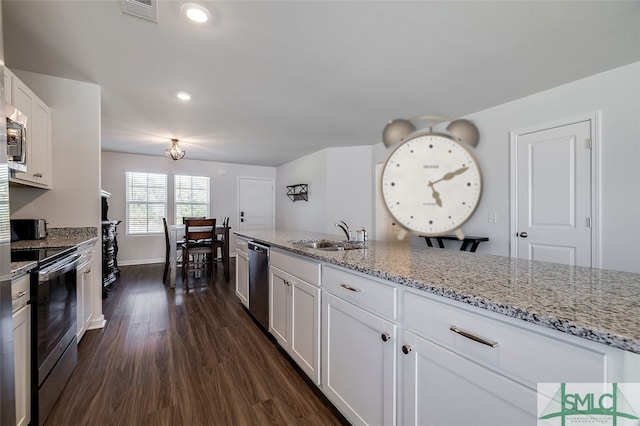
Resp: 5.11
